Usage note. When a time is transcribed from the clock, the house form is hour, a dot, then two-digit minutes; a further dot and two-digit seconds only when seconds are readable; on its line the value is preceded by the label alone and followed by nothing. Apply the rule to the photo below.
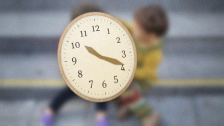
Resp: 10.19
